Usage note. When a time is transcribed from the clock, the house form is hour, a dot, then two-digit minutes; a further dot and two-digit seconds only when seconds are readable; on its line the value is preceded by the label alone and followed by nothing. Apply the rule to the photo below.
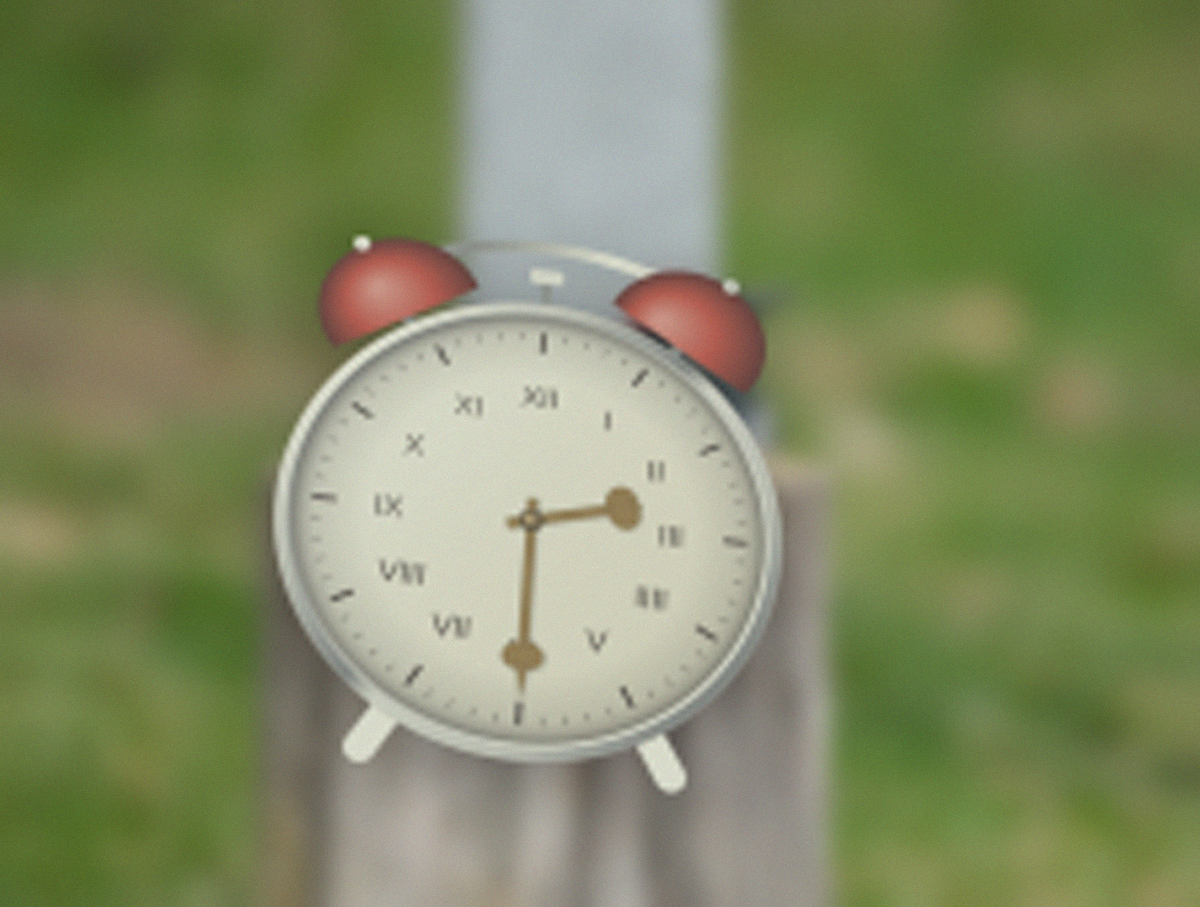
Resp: 2.30
